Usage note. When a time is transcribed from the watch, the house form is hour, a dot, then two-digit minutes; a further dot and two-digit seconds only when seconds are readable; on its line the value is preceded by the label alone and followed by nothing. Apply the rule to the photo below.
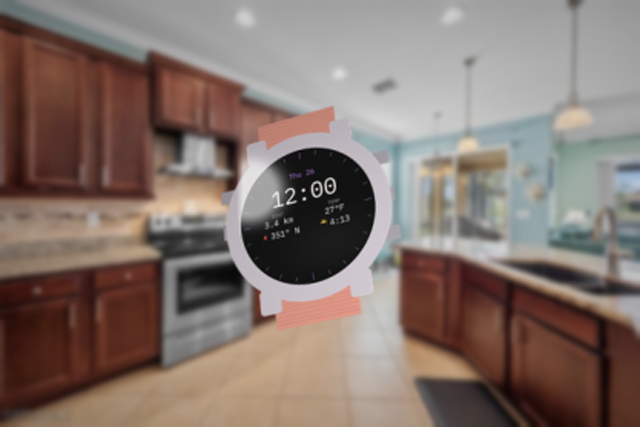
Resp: 12.00
